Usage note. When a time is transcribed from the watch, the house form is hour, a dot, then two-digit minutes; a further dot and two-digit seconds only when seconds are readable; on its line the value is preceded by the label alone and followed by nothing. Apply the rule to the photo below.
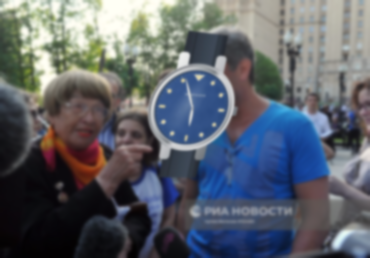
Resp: 5.56
